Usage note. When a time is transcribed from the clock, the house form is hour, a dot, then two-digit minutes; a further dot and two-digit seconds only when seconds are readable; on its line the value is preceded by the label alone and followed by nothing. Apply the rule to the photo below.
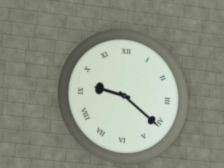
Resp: 9.21
